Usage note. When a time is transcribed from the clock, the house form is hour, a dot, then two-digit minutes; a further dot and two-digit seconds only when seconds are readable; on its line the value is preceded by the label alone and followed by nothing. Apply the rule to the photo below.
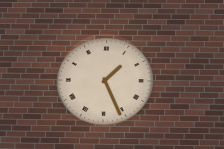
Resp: 1.26
